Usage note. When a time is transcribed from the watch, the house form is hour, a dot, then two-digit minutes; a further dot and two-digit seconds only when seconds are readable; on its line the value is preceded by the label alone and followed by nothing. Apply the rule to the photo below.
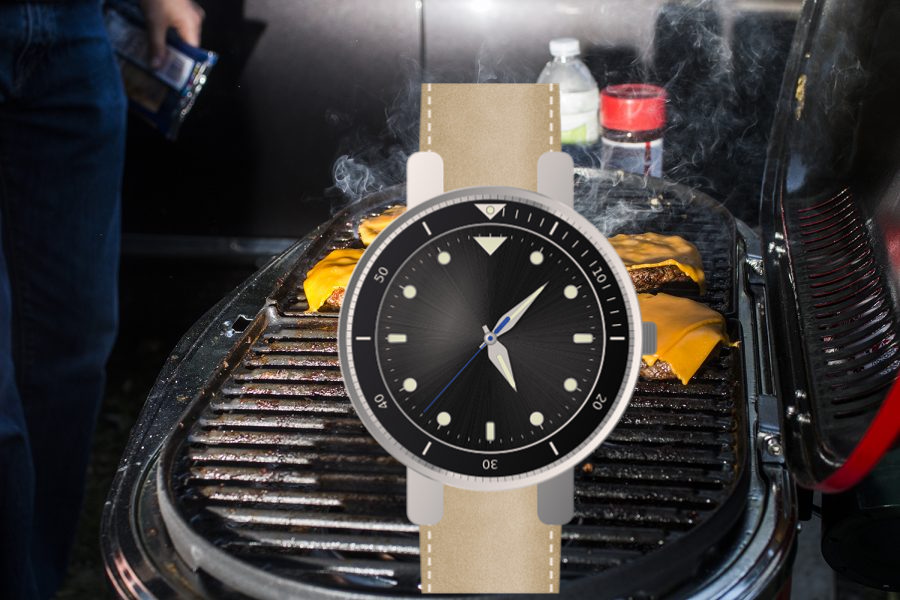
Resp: 5.07.37
